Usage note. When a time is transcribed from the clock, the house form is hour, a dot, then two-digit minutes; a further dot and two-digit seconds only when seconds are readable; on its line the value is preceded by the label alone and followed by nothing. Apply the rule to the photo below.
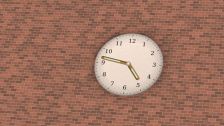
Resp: 4.47
